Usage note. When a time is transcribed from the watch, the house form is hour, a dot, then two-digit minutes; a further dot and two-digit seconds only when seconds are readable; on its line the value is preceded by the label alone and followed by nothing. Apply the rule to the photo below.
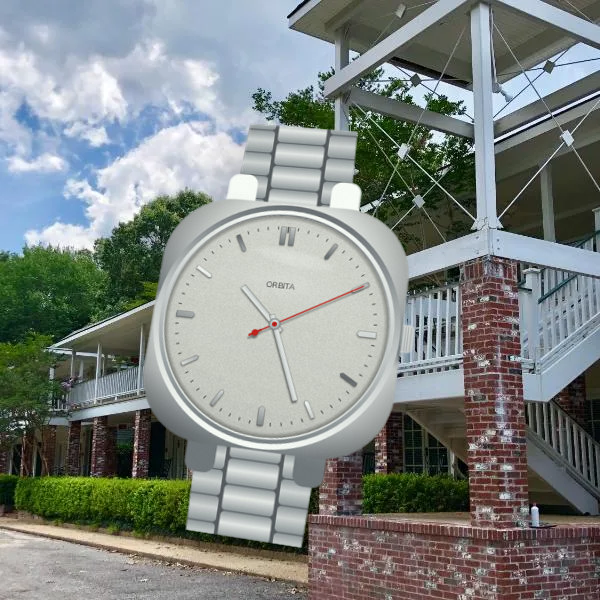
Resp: 10.26.10
